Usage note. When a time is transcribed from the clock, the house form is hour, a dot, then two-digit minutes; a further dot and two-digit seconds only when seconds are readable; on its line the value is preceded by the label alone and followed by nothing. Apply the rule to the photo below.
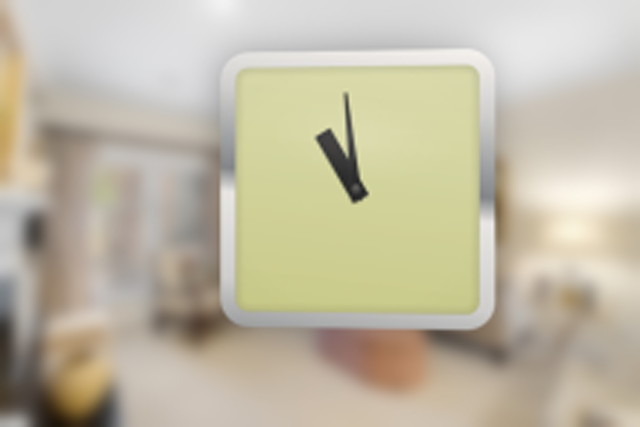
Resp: 10.59
